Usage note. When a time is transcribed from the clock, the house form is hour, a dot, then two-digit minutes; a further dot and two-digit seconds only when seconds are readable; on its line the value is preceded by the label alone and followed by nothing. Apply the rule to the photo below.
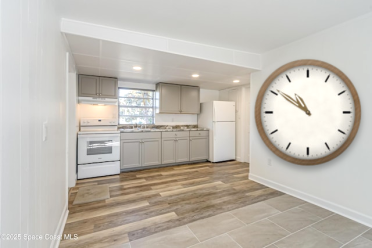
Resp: 10.51
